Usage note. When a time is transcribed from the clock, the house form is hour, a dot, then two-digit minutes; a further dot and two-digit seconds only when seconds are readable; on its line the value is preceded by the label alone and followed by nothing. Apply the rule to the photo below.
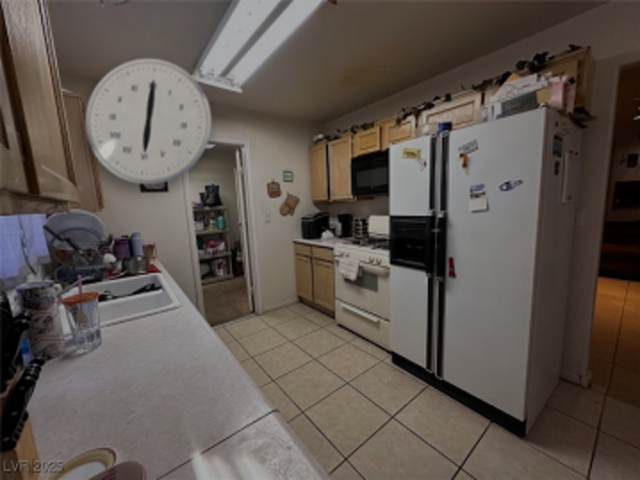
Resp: 6.00
